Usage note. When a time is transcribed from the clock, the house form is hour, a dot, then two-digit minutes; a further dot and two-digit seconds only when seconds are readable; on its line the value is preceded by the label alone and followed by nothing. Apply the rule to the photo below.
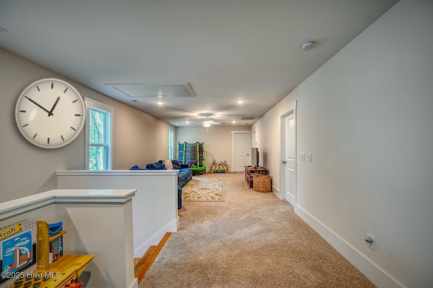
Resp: 12.50
